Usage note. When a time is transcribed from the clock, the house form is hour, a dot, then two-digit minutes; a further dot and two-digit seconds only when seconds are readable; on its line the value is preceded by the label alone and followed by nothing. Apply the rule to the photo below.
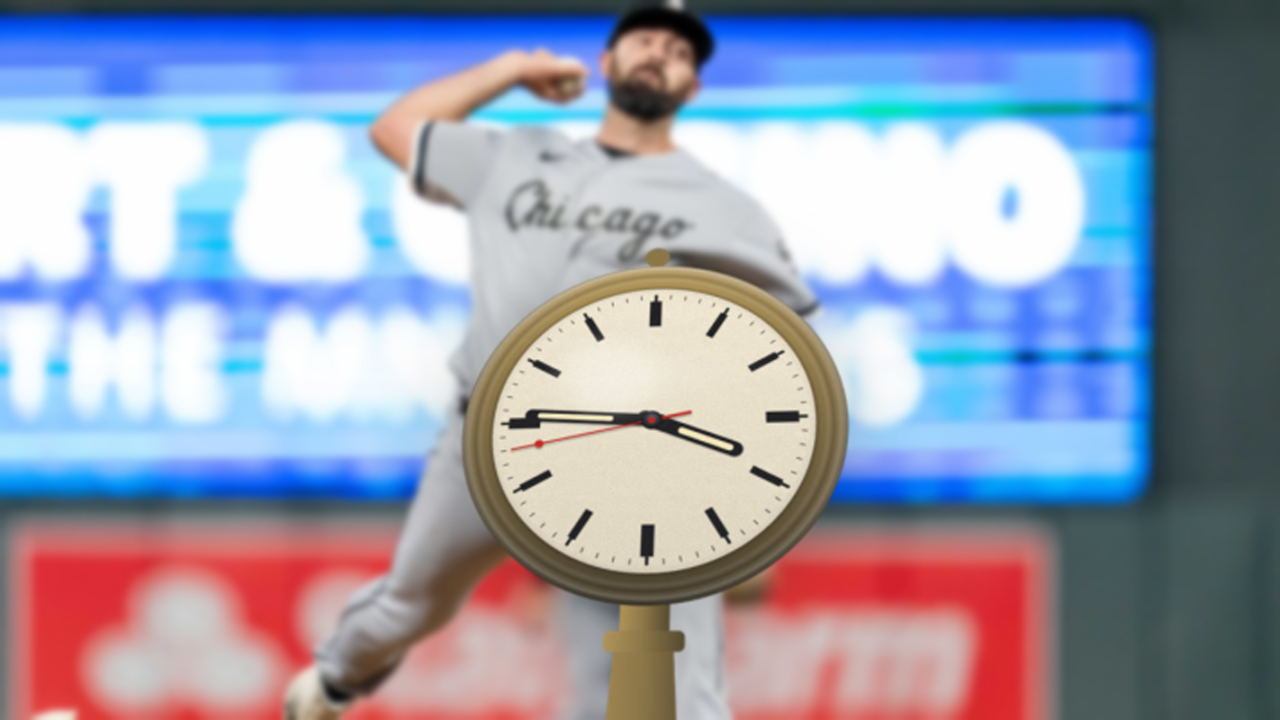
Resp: 3.45.43
